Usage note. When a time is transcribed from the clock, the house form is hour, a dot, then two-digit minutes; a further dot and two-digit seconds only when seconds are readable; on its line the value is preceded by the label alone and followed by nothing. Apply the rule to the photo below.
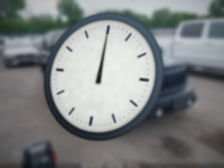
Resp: 12.00
